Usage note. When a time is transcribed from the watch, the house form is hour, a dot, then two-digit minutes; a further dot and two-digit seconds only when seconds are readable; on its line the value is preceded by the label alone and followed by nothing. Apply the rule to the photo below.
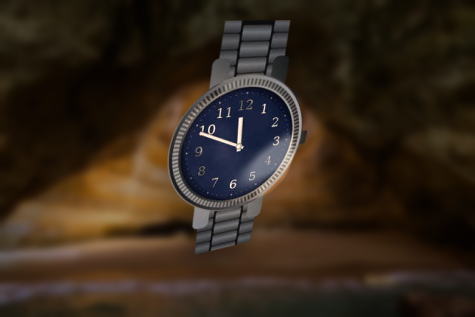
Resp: 11.49
